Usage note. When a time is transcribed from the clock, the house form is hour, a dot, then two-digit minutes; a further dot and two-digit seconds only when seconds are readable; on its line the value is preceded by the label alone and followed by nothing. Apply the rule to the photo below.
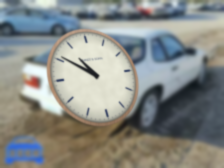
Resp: 10.51
